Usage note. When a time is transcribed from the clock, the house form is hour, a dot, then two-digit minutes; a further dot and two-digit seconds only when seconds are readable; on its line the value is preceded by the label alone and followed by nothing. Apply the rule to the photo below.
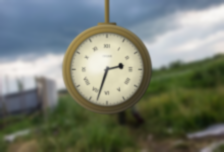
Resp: 2.33
